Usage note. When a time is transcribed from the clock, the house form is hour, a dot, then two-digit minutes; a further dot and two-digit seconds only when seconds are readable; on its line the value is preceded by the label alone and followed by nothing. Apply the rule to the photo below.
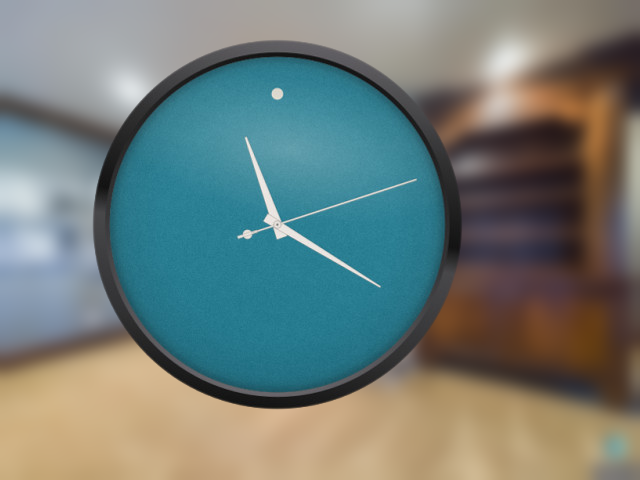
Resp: 11.20.12
